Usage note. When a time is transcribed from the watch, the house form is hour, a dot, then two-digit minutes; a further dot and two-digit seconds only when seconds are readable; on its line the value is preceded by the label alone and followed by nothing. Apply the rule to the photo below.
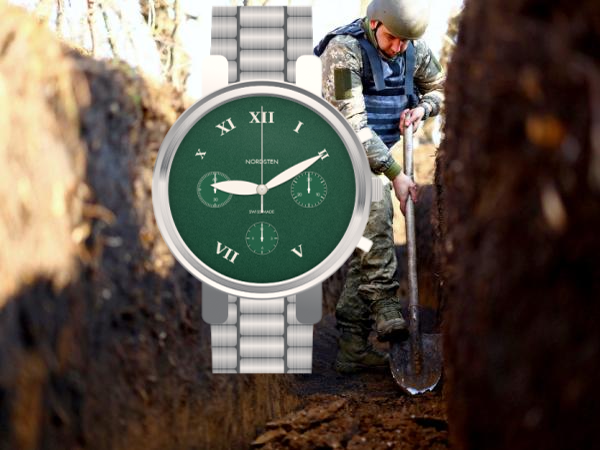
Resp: 9.10
